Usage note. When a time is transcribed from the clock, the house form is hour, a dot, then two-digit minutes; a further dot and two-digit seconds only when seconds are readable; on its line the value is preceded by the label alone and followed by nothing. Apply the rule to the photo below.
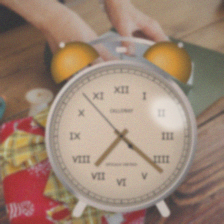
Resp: 7.21.53
